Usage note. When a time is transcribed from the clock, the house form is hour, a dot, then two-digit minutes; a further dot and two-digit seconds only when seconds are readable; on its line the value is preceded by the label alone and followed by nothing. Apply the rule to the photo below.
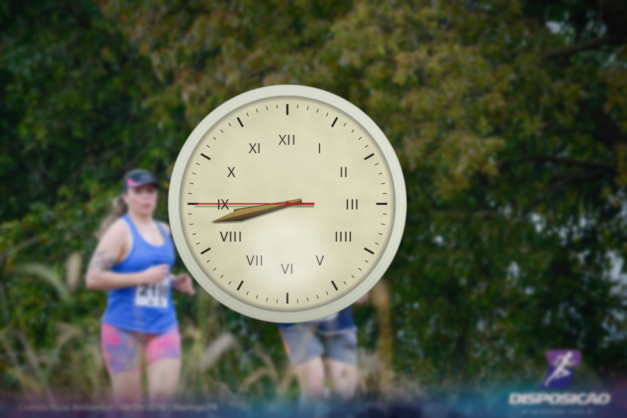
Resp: 8.42.45
